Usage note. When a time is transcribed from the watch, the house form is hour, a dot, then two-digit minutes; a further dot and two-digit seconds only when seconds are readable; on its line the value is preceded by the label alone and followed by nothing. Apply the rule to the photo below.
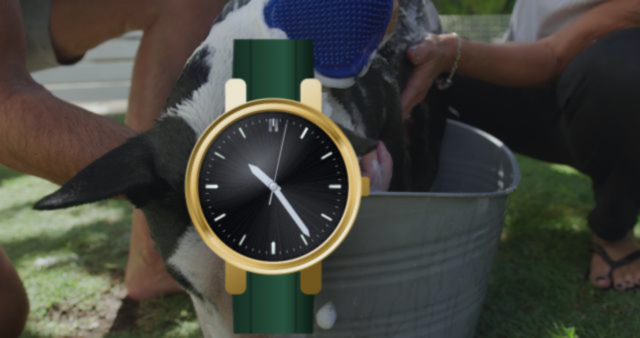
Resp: 10.24.02
